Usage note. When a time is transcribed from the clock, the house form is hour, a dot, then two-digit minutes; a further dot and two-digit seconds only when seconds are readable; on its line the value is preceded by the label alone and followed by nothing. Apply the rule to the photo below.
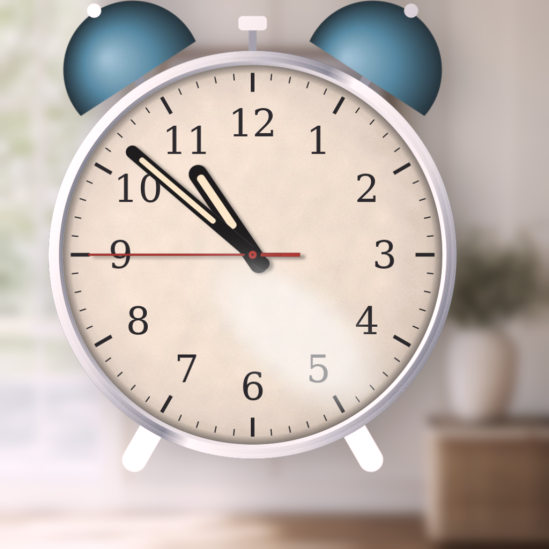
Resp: 10.51.45
